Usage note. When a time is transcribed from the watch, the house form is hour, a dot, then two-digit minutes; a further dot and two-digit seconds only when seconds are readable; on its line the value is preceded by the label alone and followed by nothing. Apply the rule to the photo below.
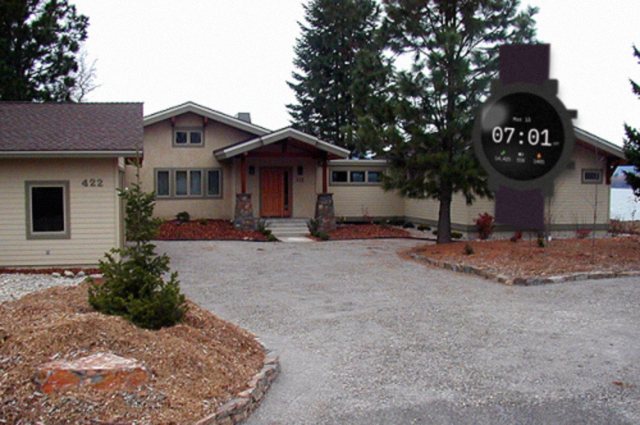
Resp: 7.01
